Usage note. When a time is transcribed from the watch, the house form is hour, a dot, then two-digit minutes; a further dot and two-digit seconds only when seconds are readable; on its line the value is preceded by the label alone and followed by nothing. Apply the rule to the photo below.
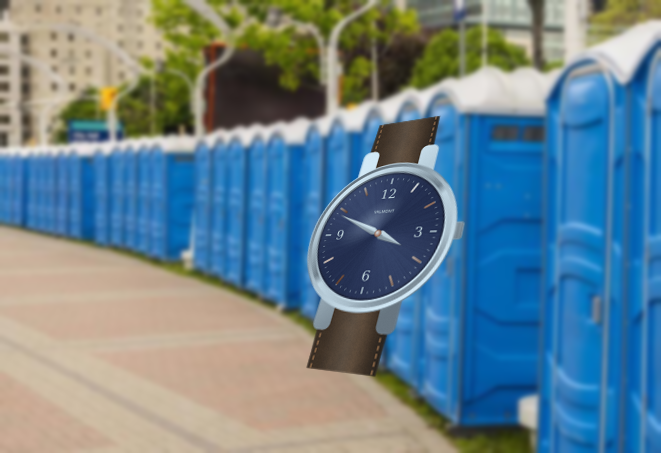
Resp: 3.49
